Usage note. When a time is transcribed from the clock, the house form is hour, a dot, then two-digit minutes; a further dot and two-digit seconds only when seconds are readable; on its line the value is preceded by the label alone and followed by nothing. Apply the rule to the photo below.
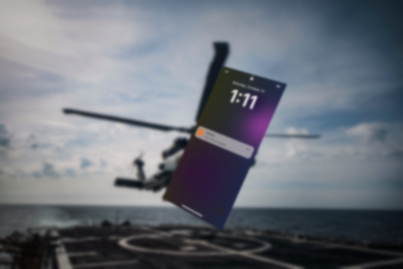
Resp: 1.11
